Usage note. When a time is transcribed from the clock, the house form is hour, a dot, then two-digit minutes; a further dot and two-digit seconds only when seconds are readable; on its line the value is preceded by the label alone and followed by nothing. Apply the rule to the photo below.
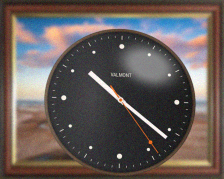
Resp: 10.21.24
